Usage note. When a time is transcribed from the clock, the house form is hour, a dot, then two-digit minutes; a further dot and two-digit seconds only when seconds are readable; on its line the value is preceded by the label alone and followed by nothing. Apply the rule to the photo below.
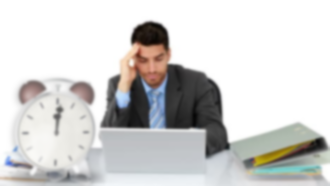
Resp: 12.01
